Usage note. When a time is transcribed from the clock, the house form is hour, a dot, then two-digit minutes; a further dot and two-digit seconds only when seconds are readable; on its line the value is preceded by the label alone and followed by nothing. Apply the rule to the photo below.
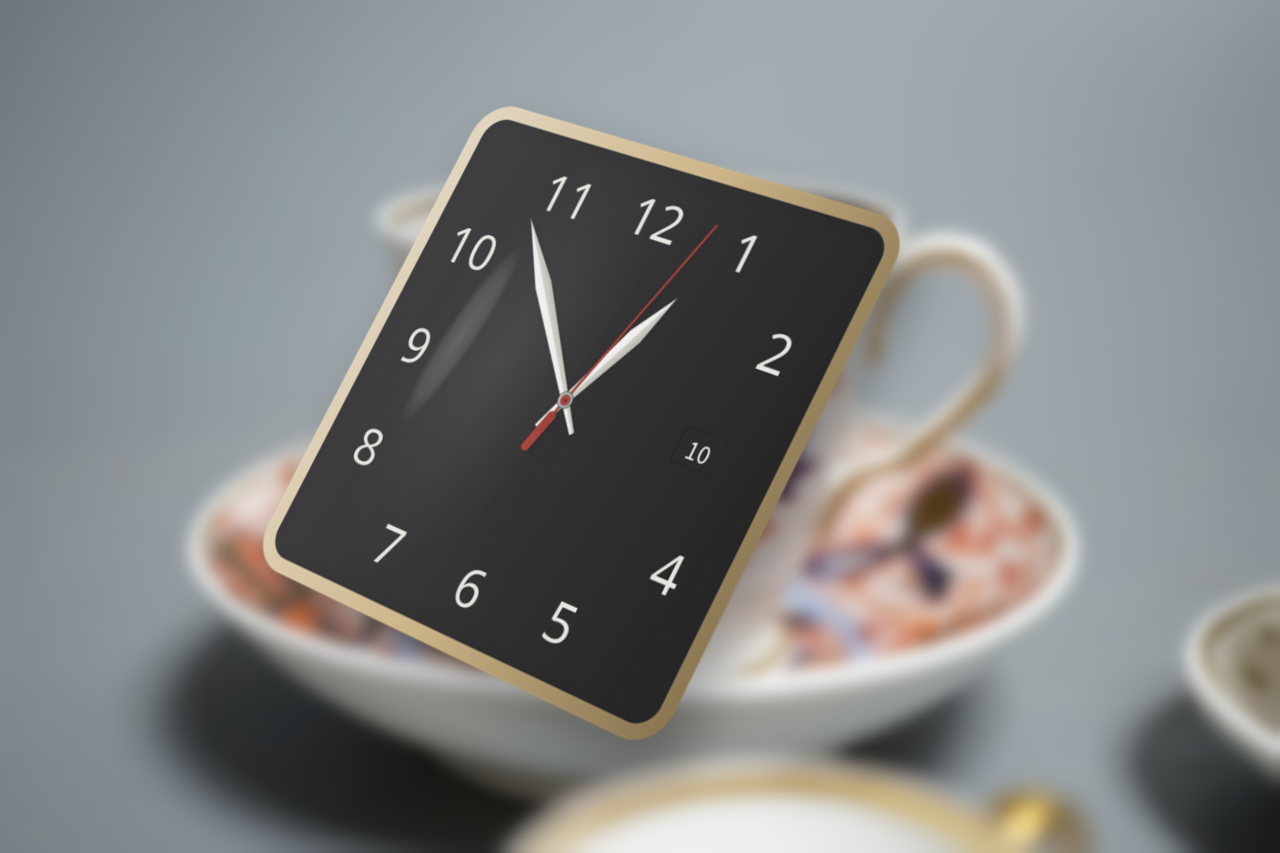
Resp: 12.53.03
